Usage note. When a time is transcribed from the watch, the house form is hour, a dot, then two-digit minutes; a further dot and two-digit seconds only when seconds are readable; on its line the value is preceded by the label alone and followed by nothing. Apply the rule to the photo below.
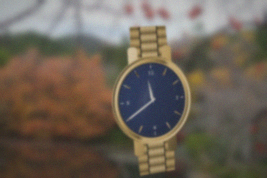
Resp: 11.40
